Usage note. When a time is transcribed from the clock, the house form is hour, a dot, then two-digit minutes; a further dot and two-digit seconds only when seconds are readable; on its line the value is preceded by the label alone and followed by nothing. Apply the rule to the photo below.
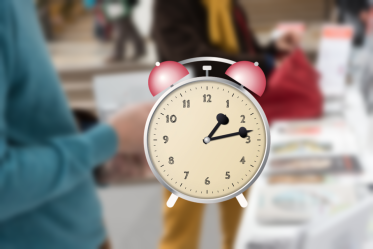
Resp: 1.13
